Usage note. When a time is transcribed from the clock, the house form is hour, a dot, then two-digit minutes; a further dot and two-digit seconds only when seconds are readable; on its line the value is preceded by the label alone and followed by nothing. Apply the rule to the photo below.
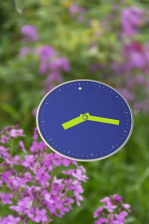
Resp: 8.18
